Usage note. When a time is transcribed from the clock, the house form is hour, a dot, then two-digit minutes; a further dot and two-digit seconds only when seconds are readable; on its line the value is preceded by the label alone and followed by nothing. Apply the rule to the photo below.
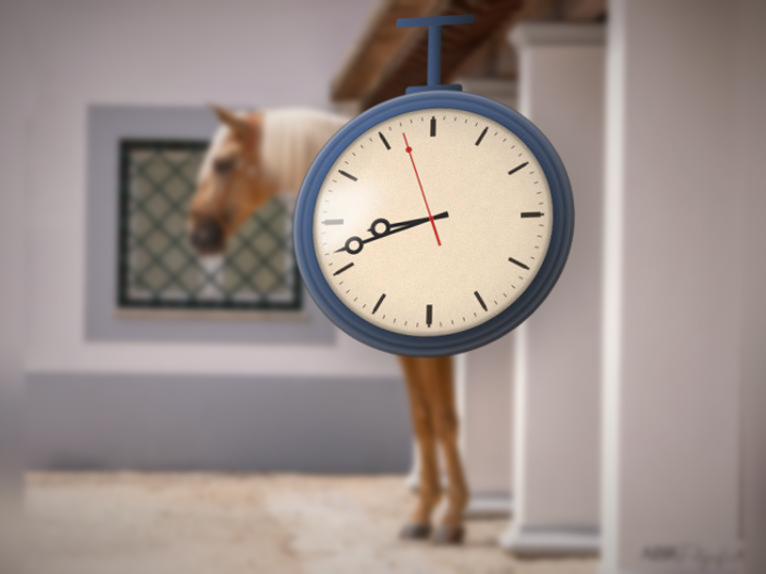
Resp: 8.41.57
